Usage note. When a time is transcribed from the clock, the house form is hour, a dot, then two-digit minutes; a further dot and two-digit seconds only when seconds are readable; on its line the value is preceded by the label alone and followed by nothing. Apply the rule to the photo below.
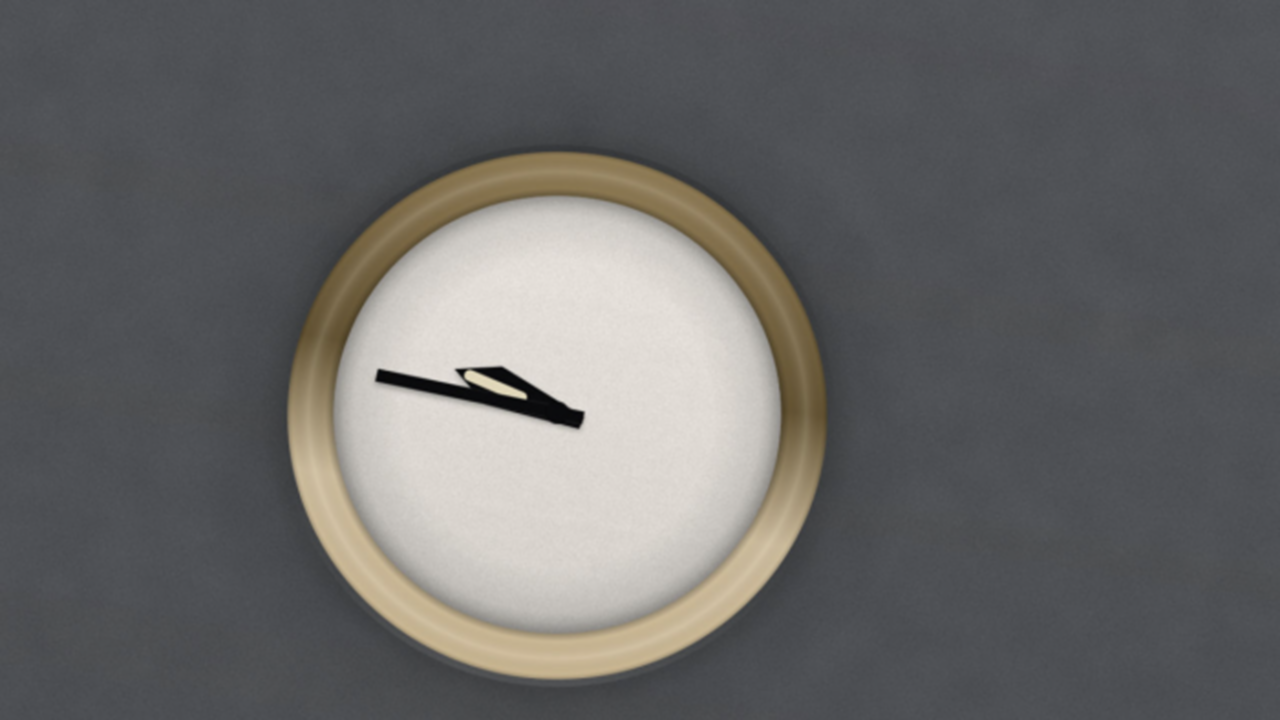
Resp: 9.47
